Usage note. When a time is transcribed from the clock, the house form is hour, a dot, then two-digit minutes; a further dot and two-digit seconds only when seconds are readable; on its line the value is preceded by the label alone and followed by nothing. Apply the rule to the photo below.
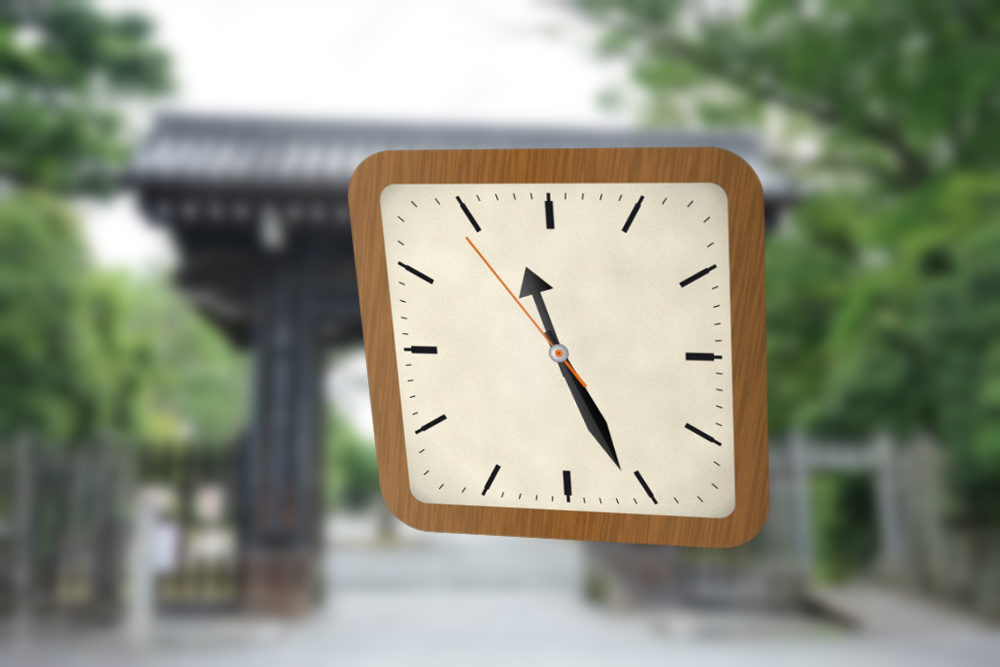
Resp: 11.25.54
